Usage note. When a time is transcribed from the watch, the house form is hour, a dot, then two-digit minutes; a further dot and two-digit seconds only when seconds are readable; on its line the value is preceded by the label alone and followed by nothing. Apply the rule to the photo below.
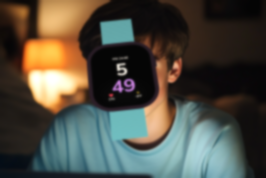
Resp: 5.49
